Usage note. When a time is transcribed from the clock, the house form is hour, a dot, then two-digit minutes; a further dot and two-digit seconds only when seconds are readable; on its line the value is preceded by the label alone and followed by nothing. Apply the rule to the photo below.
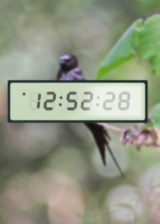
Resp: 12.52.28
